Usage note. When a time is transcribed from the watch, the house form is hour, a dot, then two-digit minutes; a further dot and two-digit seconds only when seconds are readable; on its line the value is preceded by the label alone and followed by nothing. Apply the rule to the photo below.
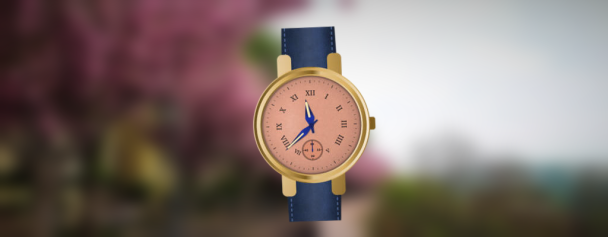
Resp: 11.38
